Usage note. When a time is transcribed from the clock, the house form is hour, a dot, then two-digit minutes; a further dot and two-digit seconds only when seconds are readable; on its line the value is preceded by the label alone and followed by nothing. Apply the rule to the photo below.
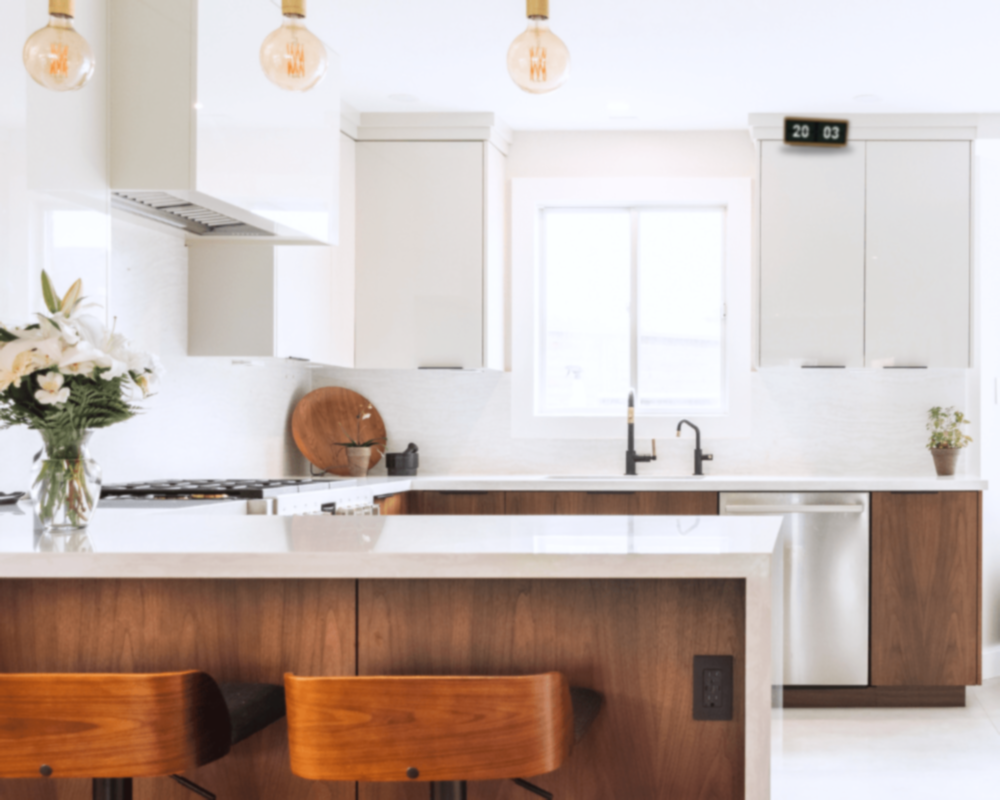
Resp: 20.03
